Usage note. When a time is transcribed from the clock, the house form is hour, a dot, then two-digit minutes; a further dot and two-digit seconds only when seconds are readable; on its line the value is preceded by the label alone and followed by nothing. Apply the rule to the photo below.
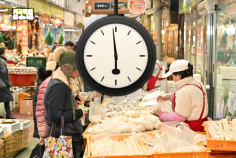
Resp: 5.59
